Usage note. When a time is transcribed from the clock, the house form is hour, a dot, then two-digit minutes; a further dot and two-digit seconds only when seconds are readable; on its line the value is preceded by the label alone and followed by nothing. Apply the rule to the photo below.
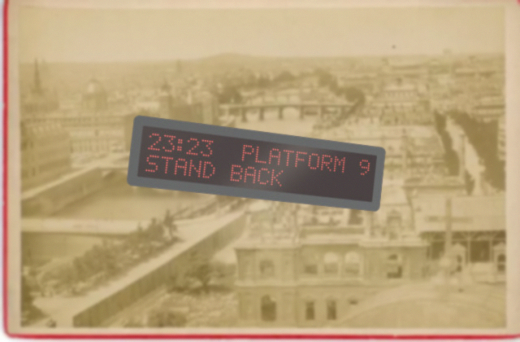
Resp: 23.23
